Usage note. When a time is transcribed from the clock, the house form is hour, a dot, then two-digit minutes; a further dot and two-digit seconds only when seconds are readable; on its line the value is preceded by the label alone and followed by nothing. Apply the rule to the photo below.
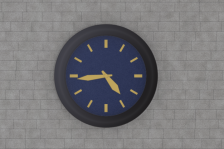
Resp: 4.44
